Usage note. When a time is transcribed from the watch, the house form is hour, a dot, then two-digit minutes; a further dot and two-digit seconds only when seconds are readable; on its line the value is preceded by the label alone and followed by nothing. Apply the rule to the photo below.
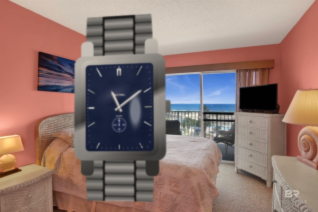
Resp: 11.09
